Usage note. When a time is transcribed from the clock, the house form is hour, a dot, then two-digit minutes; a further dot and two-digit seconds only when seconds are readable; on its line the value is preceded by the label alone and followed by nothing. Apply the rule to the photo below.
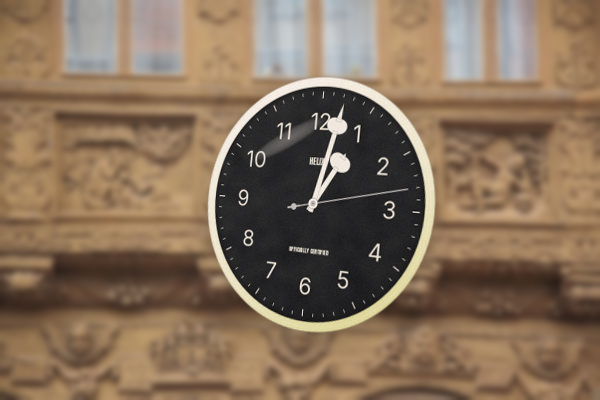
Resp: 1.02.13
